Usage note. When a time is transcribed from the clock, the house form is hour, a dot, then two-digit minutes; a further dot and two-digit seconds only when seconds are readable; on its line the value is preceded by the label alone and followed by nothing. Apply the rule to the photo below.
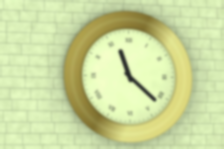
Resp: 11.22
